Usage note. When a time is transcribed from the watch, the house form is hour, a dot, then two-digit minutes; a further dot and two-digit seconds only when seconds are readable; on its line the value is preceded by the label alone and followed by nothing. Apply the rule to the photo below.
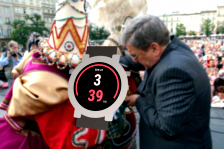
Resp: 3.39
